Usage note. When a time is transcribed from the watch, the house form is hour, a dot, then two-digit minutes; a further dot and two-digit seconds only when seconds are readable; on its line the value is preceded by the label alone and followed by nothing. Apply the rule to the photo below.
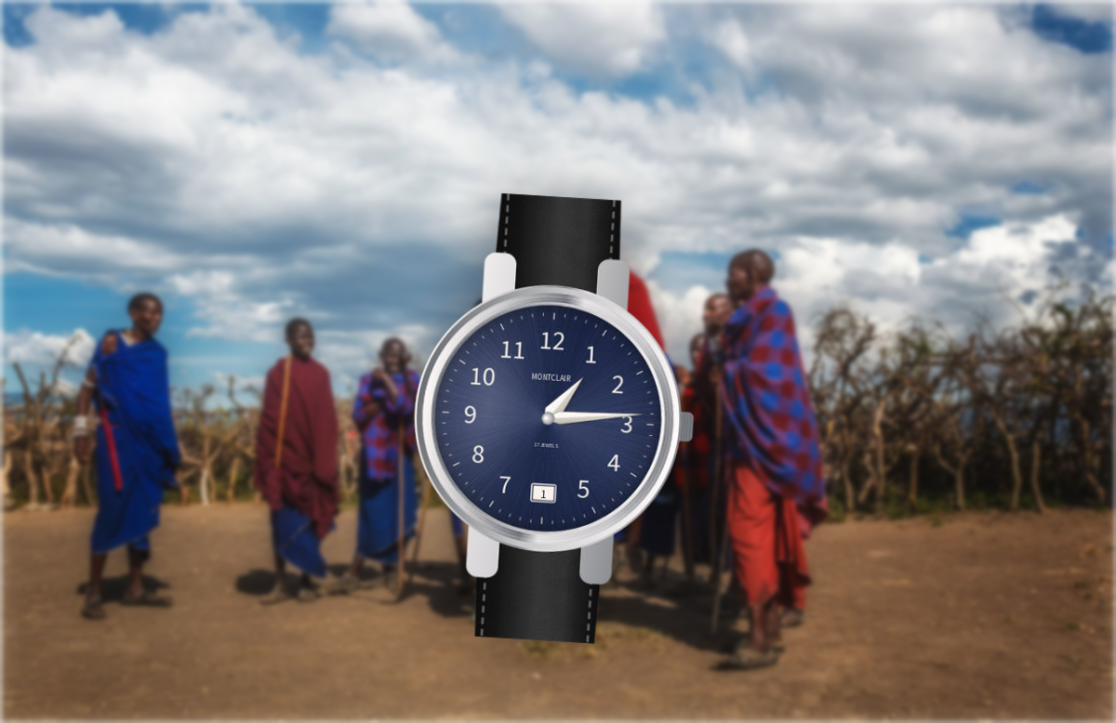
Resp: 1.14
